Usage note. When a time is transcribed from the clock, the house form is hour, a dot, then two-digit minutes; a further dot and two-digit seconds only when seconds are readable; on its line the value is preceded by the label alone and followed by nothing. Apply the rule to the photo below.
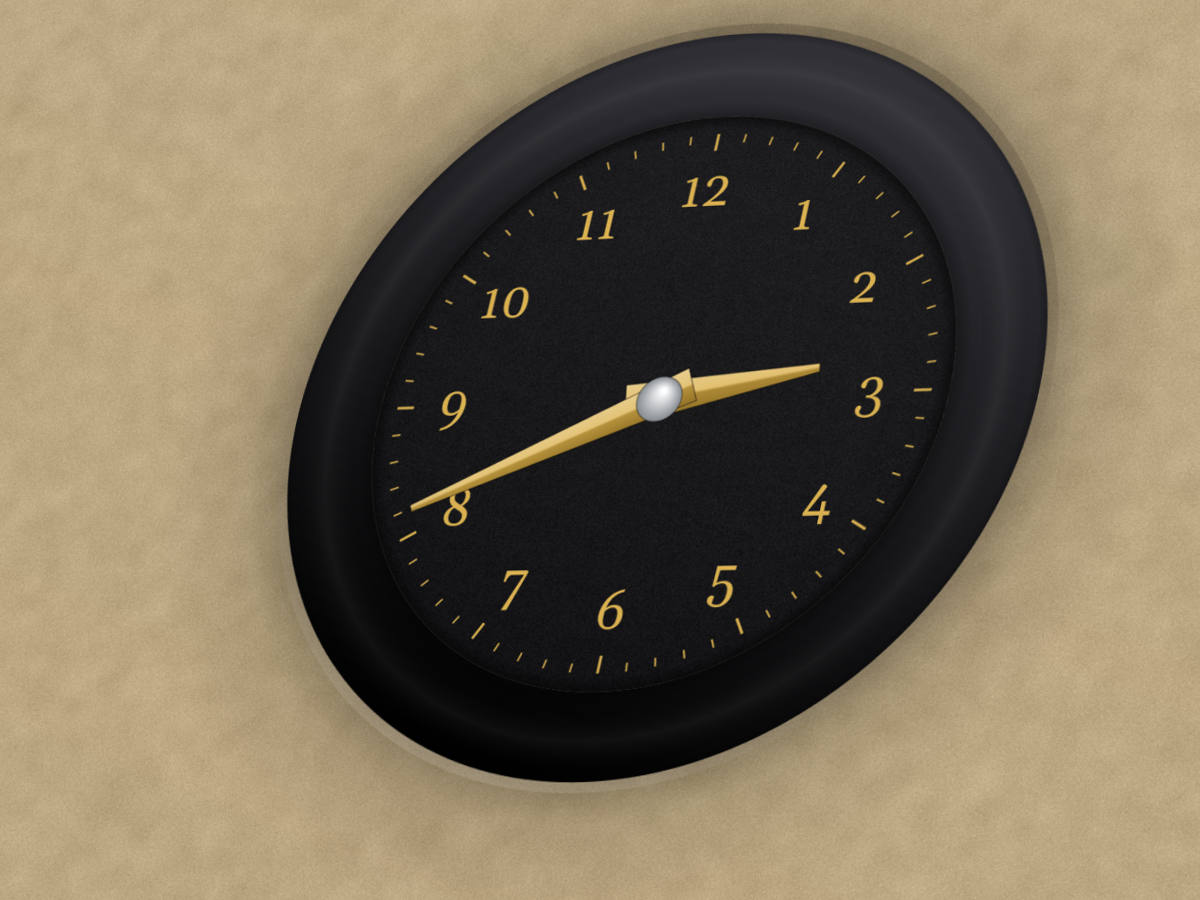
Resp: 2.41
